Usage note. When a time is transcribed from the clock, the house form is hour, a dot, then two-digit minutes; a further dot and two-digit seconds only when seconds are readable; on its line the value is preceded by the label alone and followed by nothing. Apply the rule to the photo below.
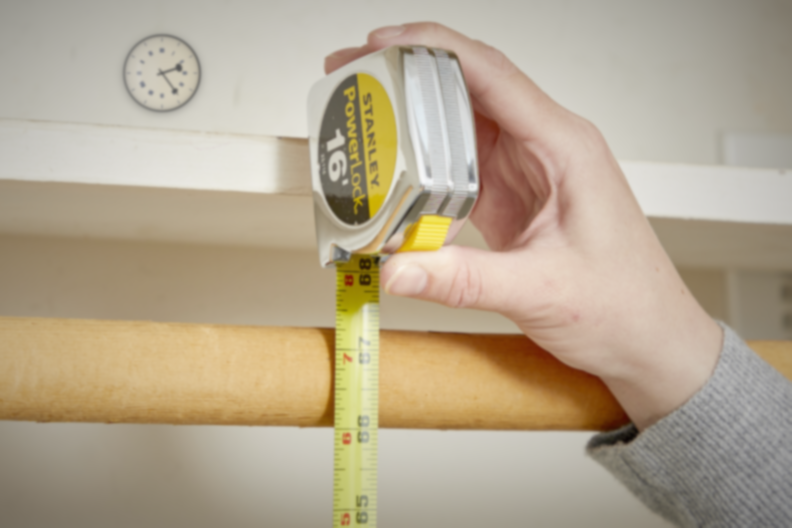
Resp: 2.24
